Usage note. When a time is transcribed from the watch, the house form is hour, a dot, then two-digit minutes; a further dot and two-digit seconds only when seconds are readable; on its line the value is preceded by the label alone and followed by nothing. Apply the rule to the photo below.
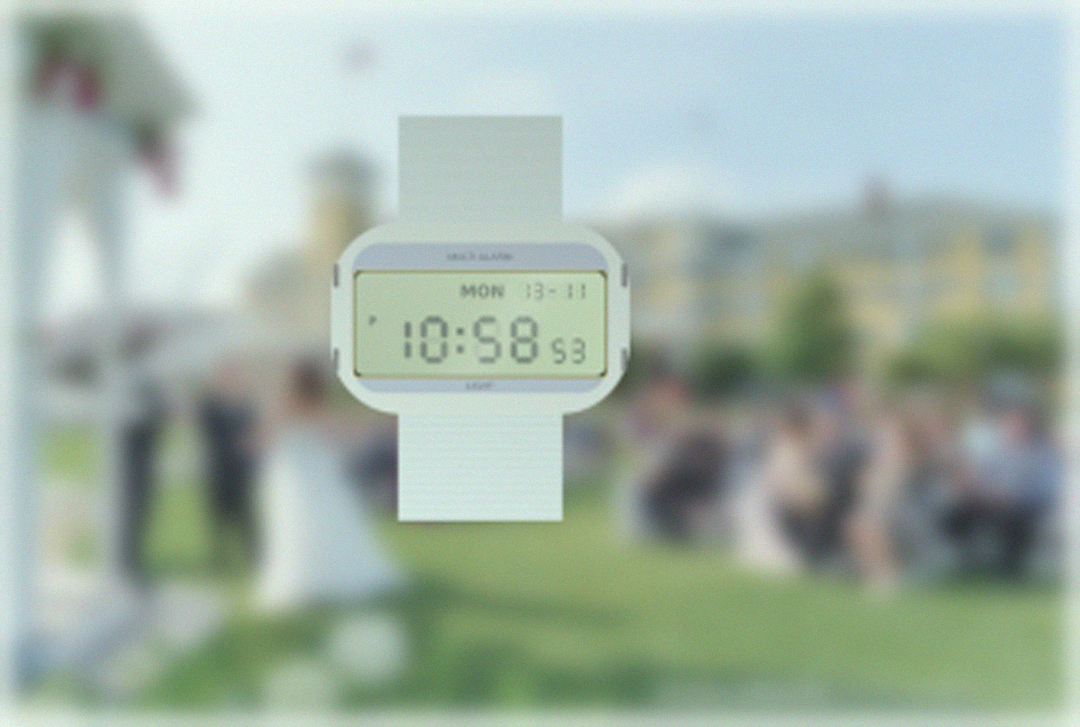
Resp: 10.58.53
